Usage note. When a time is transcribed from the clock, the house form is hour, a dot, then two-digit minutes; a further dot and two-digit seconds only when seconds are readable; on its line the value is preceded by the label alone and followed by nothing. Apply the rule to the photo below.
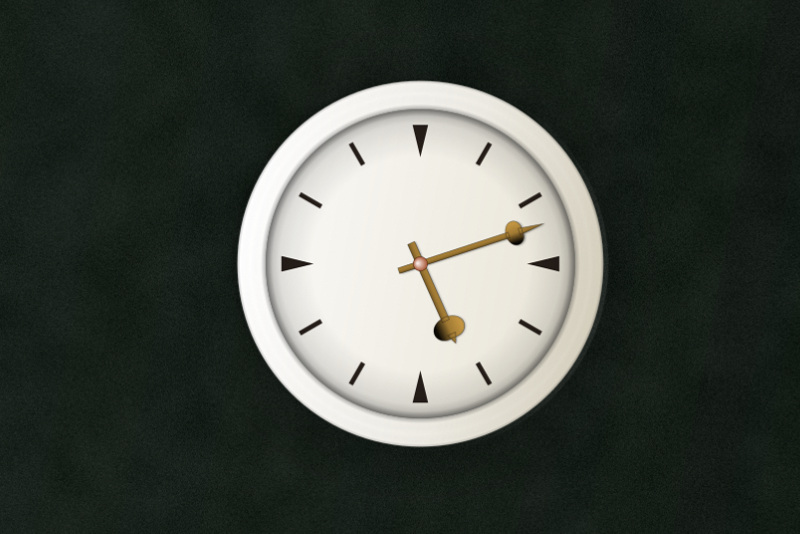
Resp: 5.12
